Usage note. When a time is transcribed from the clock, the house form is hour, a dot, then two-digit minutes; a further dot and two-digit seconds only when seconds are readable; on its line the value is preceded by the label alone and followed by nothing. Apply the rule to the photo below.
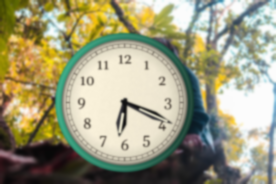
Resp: 6.19
